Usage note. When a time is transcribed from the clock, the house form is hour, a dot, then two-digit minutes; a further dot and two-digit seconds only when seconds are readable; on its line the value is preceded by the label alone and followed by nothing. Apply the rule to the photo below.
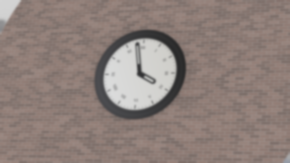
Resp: 3.58
